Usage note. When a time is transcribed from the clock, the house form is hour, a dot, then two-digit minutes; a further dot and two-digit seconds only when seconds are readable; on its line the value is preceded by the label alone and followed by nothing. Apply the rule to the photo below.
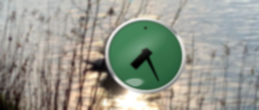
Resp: 7.26
